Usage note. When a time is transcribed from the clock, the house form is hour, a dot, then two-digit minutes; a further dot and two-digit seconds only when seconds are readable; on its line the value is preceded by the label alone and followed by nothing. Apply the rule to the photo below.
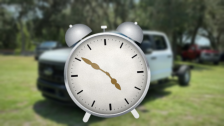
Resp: 4.51
